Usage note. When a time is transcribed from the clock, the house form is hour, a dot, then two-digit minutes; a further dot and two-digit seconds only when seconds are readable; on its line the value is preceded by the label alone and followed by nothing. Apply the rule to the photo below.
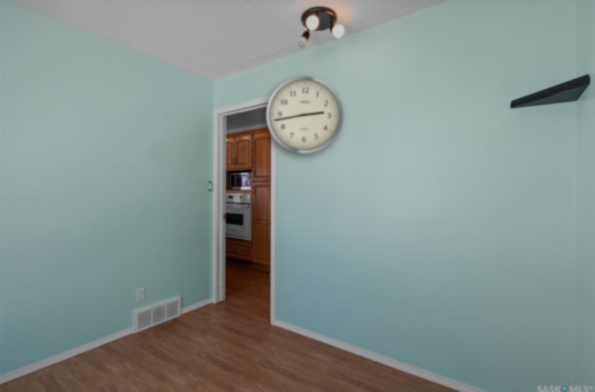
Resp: 2.43
